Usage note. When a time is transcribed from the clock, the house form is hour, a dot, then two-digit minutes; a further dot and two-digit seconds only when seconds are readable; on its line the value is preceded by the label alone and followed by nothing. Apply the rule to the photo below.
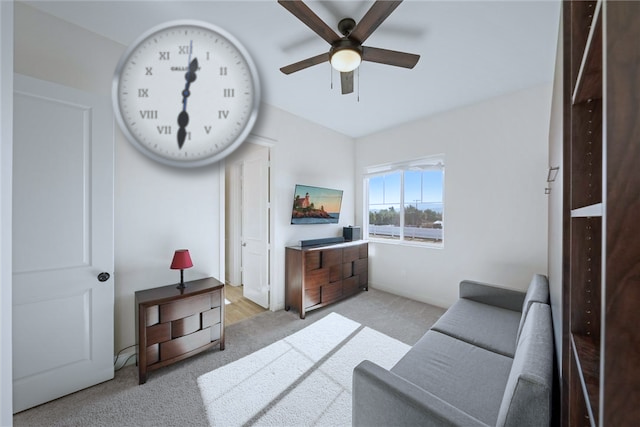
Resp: 12.31.01
